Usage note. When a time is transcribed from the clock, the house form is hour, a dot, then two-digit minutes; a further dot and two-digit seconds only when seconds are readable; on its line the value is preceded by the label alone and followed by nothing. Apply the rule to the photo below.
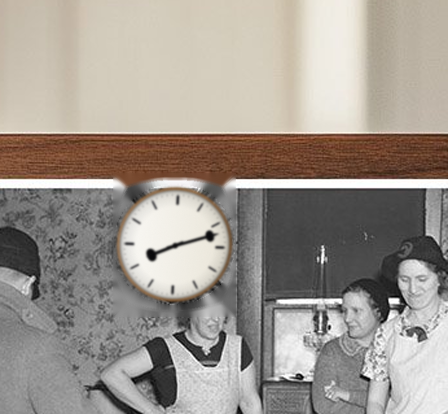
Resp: 8.12
